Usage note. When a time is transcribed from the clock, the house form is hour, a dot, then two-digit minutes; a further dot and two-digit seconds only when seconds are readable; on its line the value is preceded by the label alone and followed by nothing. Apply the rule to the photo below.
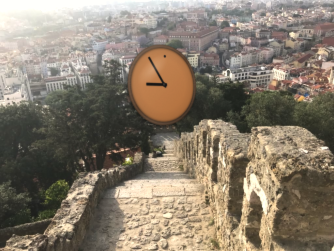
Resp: 8.54
